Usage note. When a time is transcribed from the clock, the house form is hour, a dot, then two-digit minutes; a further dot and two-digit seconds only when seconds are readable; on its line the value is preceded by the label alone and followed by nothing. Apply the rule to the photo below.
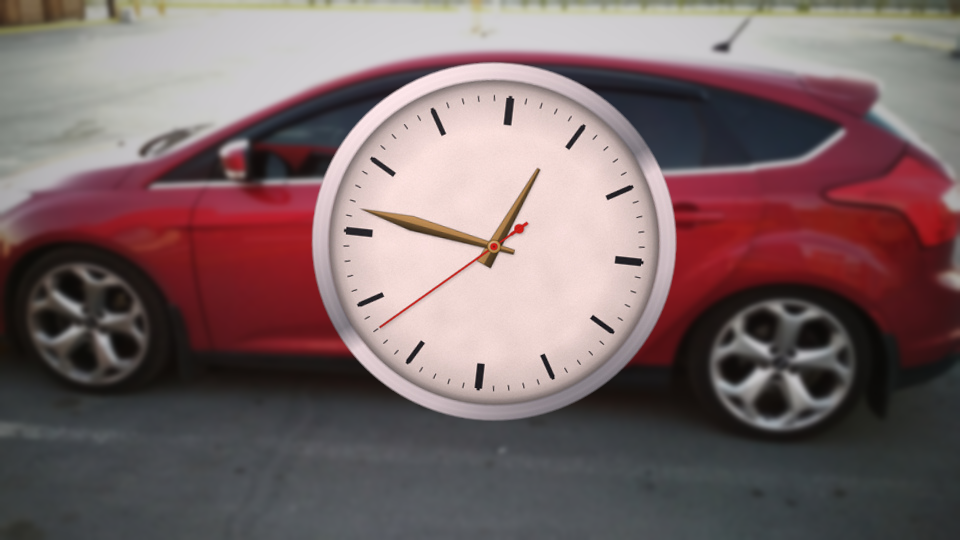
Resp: 12.46.38
